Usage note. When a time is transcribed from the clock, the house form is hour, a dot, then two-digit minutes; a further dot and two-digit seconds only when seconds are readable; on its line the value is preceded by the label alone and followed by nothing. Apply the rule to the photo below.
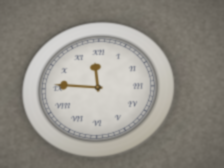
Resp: 11.46
